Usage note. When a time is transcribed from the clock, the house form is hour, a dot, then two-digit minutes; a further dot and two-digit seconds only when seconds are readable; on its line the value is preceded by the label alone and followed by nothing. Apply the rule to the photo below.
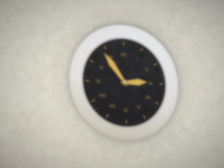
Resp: 2.54
